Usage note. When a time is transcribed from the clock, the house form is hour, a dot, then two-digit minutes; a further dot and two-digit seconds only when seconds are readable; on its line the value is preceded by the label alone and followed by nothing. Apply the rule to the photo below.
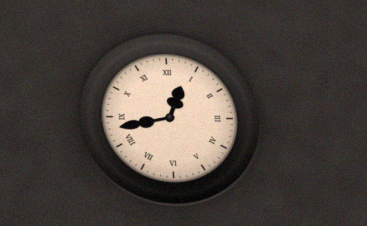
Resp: 12.43
